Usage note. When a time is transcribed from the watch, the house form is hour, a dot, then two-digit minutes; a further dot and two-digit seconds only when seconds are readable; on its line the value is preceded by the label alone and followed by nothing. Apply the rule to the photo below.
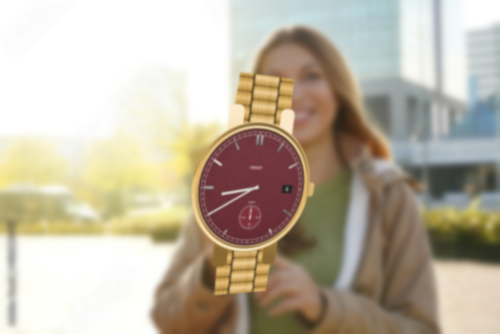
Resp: 8.40
